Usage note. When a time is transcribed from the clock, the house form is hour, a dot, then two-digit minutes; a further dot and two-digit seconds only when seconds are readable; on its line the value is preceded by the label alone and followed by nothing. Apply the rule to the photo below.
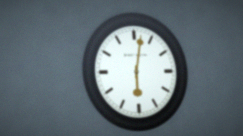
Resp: 6.02
